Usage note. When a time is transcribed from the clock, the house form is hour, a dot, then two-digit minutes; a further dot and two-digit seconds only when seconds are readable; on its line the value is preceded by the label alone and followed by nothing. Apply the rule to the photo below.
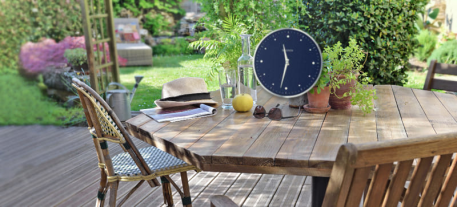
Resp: 11.32
